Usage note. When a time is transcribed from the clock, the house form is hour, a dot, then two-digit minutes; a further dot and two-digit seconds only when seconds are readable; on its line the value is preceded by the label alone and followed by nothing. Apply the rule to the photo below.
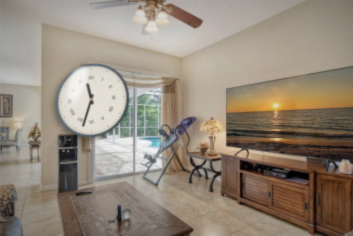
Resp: 11.33
